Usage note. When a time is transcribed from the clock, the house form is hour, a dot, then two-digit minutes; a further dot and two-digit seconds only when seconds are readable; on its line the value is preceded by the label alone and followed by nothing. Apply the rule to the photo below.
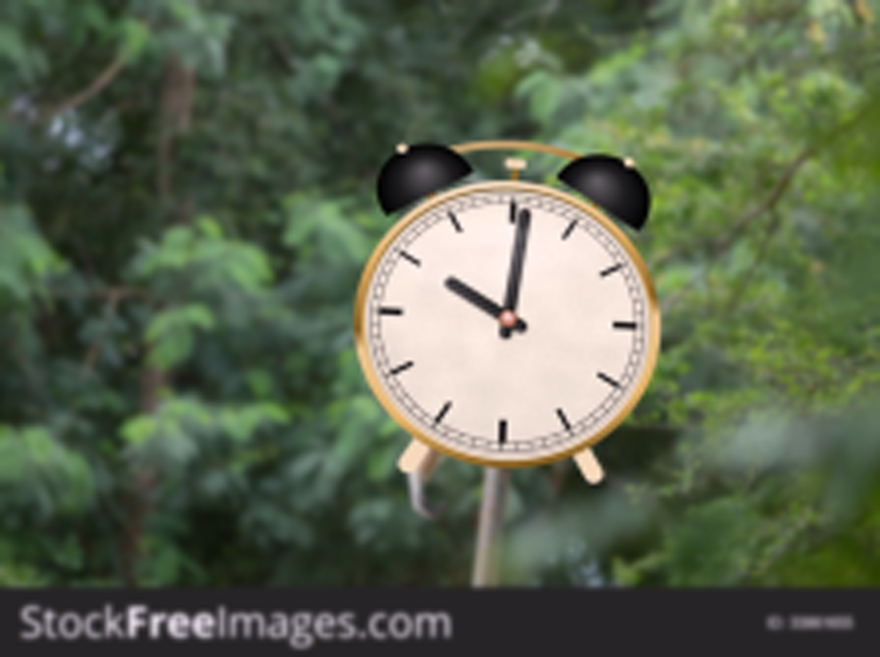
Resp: 10.01
